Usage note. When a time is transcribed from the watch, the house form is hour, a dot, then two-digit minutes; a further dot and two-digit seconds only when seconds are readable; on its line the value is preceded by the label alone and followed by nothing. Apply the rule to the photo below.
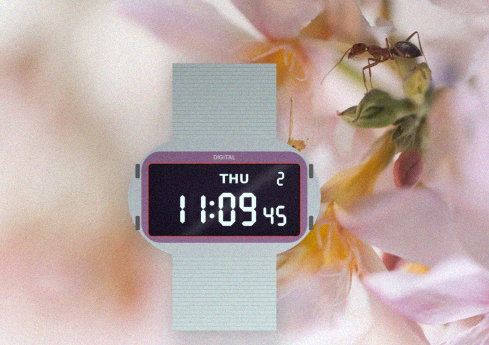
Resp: 11.09.45
